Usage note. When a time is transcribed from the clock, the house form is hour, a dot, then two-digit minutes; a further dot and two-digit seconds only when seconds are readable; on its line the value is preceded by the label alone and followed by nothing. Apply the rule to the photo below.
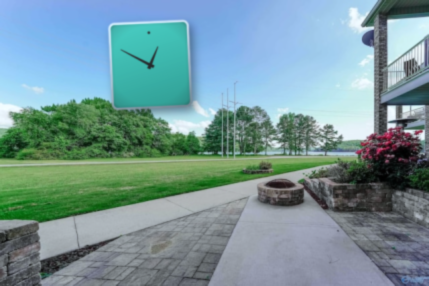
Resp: 12.50
